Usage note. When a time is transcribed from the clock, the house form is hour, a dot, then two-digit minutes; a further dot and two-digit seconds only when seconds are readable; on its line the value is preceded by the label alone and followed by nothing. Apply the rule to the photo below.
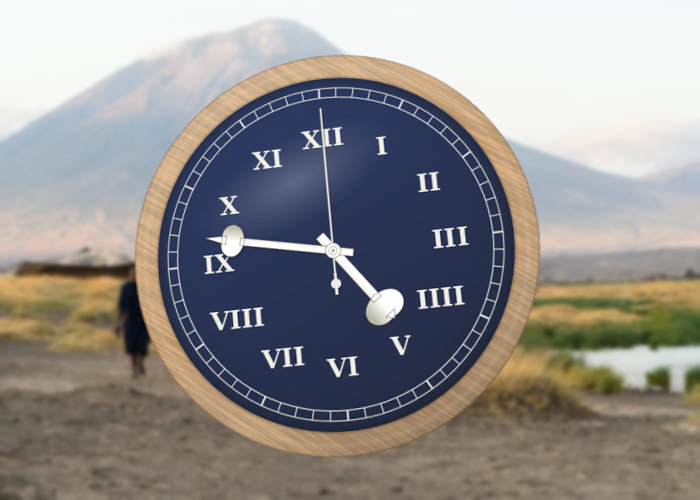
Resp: 4.47.00
